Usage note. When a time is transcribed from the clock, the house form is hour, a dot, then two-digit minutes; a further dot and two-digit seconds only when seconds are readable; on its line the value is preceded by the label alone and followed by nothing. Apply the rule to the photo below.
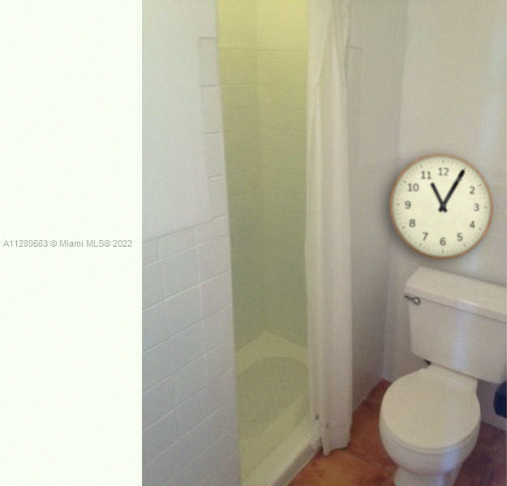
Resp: 11.05
